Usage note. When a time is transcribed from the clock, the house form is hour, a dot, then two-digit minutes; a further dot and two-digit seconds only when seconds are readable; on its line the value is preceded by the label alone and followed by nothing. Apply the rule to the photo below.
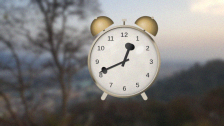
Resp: 12.41
